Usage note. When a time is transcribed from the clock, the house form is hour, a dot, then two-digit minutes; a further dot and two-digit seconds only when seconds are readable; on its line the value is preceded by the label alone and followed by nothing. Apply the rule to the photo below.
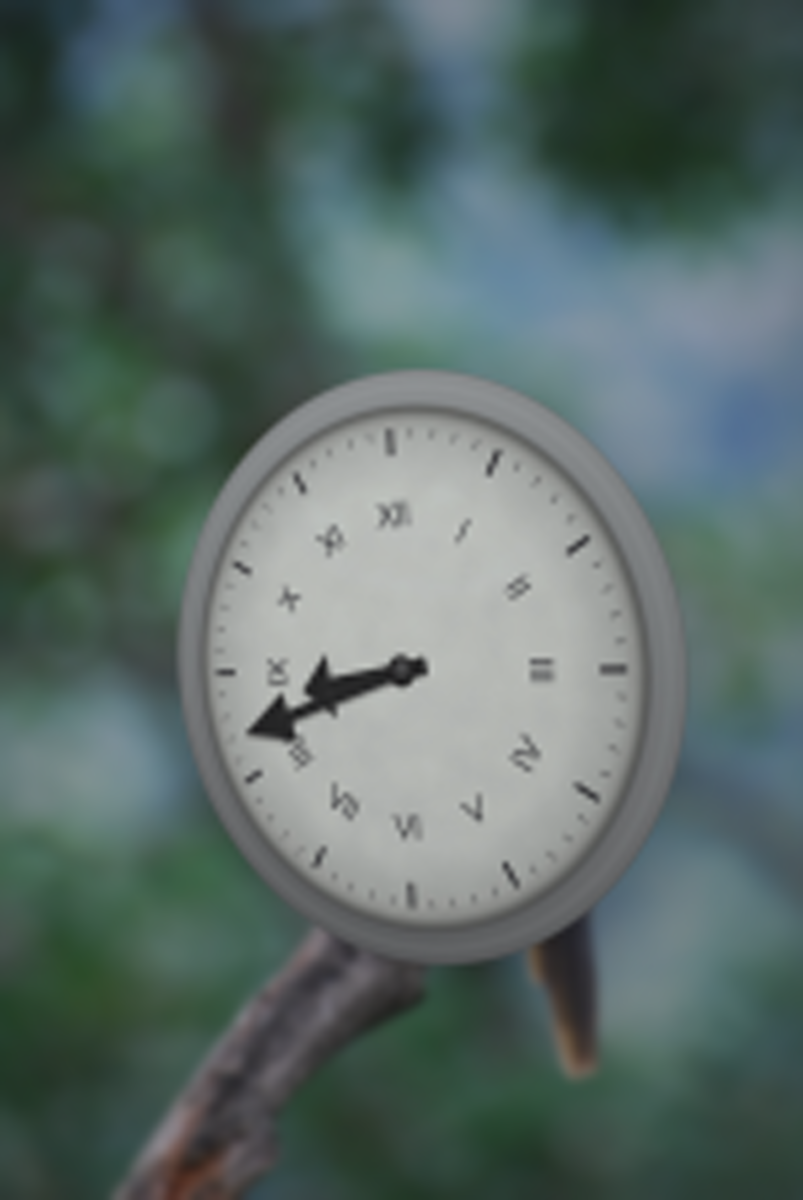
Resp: 8.42
